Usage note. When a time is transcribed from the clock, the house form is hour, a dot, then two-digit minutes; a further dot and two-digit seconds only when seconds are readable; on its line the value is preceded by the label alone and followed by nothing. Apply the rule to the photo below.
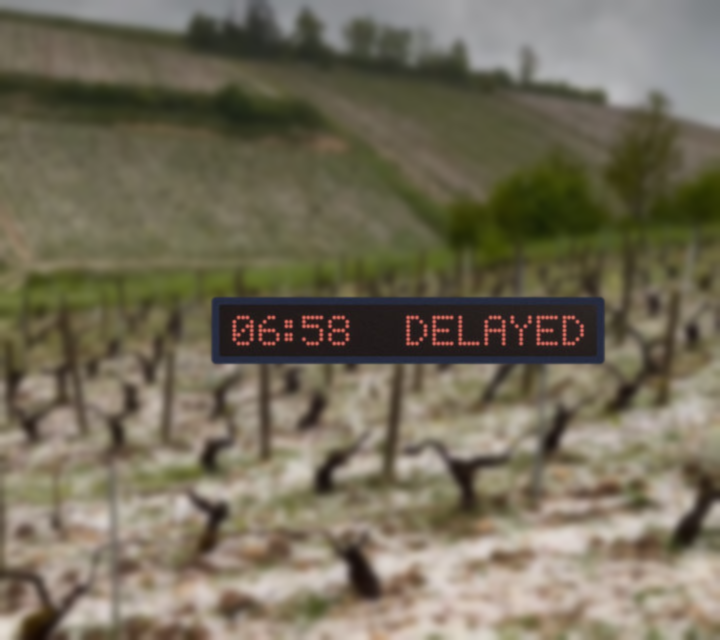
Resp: 6.58
